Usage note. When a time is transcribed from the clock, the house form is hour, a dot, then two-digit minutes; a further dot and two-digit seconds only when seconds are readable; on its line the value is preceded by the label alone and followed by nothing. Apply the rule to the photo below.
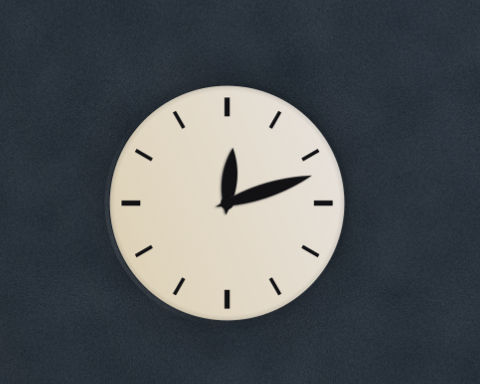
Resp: 12.12
